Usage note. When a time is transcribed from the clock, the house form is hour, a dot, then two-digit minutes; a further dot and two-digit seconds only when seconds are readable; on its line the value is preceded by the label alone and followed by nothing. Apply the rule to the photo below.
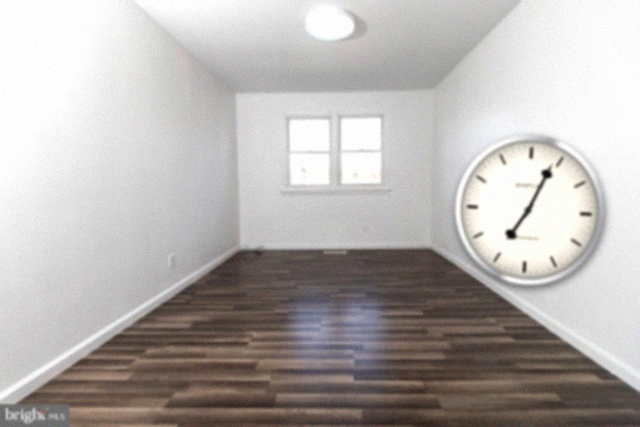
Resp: 7.04
